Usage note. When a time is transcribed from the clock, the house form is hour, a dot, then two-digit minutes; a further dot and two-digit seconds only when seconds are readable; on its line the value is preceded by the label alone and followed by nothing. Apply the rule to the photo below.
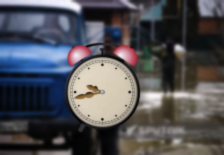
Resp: 9.43
